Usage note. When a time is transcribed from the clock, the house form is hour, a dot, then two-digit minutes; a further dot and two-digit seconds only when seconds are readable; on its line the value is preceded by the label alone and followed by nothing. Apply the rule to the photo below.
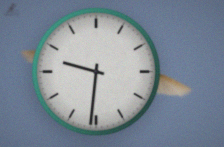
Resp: 9.31
